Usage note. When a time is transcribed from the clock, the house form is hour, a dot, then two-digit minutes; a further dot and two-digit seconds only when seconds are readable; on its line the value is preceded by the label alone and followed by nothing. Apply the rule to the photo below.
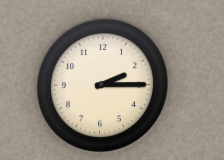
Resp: 2.15
